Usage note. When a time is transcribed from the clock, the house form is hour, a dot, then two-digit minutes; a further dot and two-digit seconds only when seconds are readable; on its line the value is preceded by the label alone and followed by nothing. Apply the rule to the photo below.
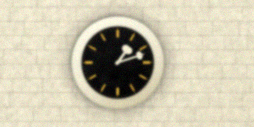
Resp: 1.12
